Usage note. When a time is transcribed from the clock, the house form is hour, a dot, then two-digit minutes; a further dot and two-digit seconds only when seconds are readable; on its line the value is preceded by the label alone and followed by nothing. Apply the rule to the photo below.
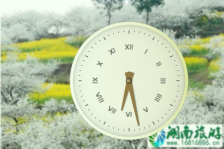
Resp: 6.28
